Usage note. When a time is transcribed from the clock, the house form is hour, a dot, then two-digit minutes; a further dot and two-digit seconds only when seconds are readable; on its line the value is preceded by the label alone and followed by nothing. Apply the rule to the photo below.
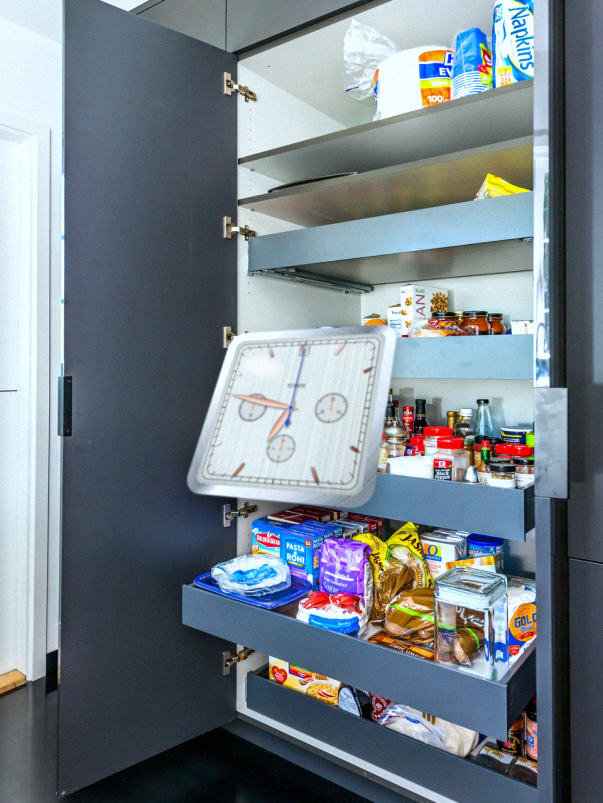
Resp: 6.47
